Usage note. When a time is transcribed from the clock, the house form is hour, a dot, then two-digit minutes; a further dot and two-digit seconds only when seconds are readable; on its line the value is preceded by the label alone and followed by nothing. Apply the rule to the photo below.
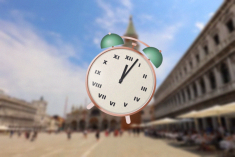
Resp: 12.03
